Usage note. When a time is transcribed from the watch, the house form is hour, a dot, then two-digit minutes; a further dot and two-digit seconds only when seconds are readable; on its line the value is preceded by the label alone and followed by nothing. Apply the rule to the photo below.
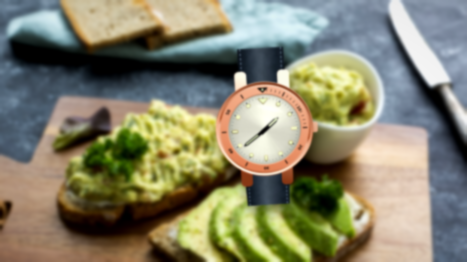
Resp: 1.39
